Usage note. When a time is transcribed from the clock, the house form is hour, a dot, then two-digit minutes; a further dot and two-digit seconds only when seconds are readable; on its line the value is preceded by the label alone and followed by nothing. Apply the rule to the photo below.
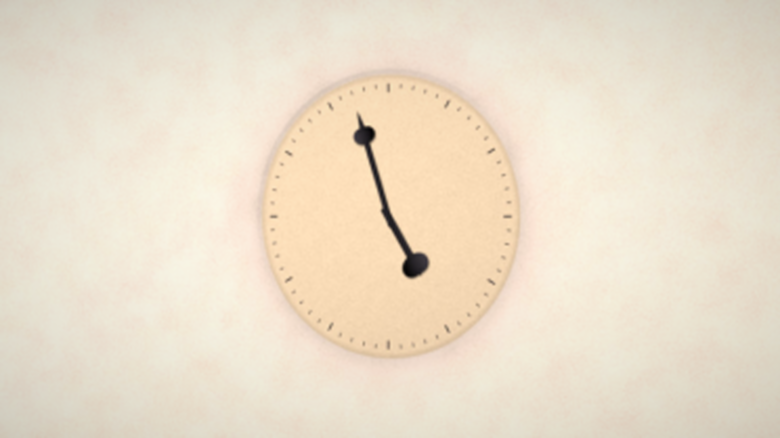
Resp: 4.57
